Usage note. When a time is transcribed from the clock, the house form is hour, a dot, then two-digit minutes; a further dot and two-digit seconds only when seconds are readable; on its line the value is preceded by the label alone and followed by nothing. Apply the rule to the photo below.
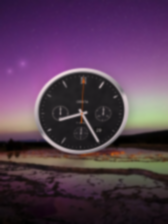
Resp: 8.25
